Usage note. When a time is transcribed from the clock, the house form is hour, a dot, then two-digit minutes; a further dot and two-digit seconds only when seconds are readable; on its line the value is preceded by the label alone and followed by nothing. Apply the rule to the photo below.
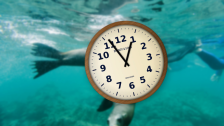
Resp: 12.56
